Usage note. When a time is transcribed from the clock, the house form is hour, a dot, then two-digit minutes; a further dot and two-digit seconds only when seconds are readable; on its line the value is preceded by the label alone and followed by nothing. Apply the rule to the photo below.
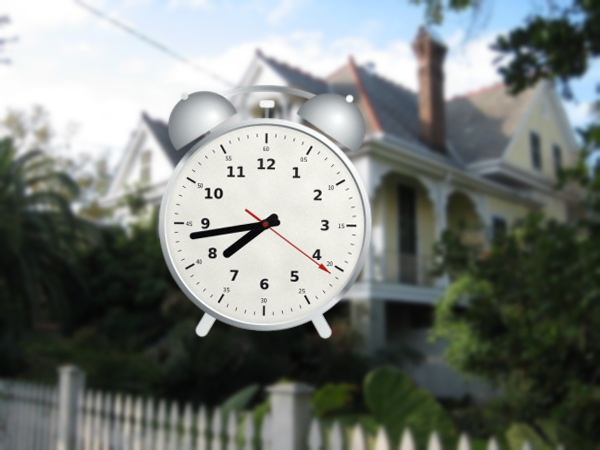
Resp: 7.43.21
